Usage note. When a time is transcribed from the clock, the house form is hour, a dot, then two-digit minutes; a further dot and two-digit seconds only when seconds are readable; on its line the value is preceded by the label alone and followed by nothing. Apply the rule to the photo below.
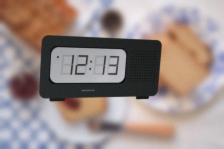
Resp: 12.13
